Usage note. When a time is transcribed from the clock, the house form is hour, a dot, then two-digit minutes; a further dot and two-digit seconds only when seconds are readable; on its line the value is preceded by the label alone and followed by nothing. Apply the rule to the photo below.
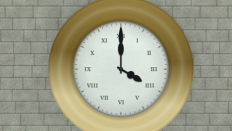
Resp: 4.00
